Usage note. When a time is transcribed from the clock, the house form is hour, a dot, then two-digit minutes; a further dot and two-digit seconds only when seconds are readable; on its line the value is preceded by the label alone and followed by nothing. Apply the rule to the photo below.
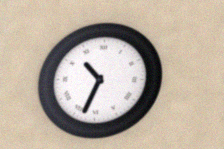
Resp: 10.33
